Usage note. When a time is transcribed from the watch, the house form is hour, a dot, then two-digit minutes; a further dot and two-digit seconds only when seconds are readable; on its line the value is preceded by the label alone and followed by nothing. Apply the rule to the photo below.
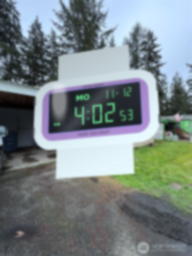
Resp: 4.02
